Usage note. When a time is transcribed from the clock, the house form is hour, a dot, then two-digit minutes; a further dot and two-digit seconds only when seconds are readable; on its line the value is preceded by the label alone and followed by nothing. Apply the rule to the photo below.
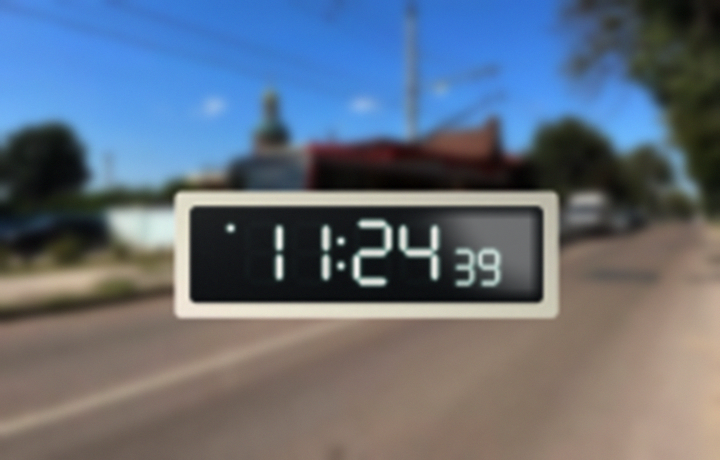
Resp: 11.24.39
